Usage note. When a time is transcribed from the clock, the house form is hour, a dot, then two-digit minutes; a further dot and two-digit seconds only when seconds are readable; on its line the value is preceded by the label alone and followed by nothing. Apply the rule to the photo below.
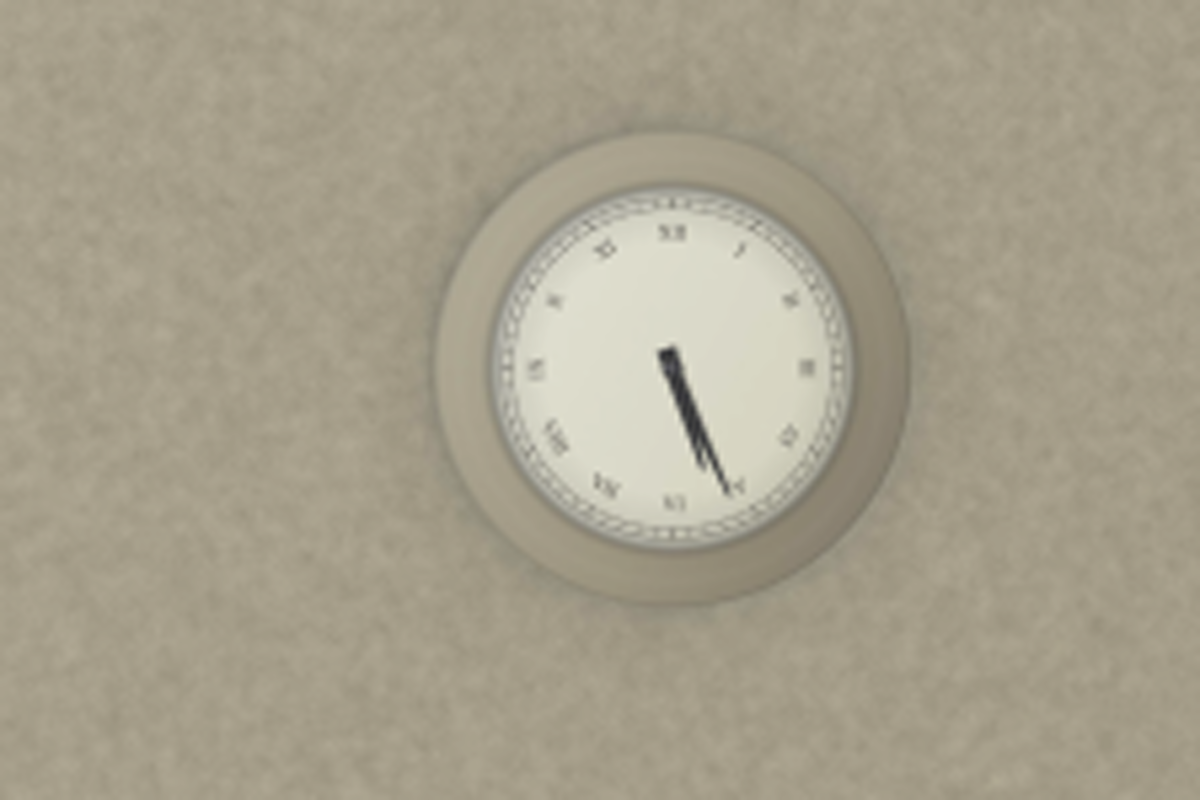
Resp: 5.26
